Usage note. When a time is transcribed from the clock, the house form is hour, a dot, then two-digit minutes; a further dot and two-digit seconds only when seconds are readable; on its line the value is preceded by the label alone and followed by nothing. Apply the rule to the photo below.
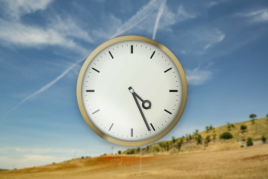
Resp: 4.26
